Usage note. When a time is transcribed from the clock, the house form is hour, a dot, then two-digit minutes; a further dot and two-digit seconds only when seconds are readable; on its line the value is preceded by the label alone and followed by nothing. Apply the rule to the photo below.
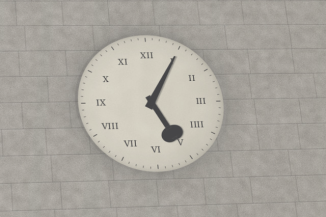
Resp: 5.05
